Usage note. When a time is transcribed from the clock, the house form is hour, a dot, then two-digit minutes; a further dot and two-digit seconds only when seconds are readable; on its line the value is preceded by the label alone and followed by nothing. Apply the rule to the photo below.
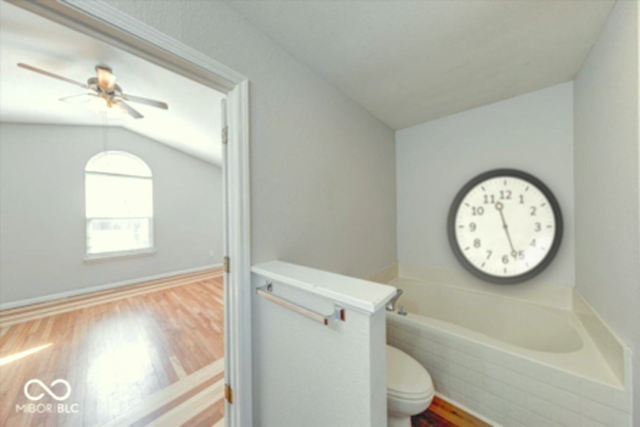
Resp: 11.27
